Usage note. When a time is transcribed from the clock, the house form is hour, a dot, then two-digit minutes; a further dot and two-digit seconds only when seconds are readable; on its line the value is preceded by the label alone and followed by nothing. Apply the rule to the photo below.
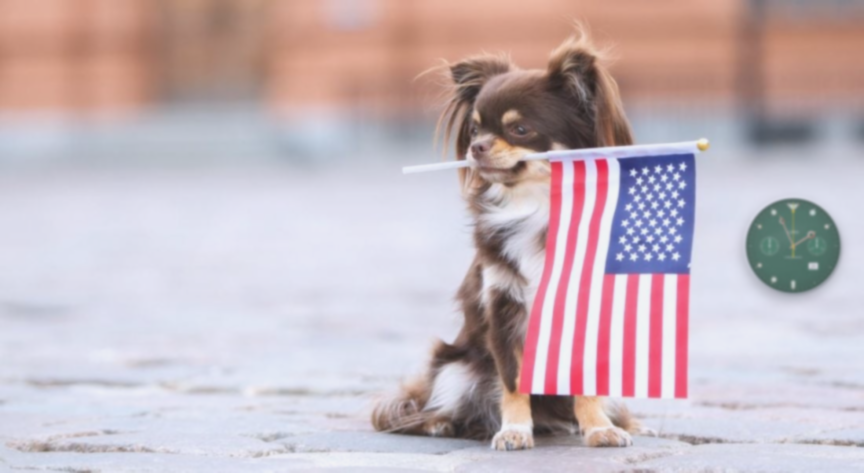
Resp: 1.56
